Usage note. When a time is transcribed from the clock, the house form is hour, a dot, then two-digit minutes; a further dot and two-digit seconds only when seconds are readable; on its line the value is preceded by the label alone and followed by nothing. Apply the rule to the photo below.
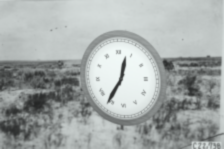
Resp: 12.36
